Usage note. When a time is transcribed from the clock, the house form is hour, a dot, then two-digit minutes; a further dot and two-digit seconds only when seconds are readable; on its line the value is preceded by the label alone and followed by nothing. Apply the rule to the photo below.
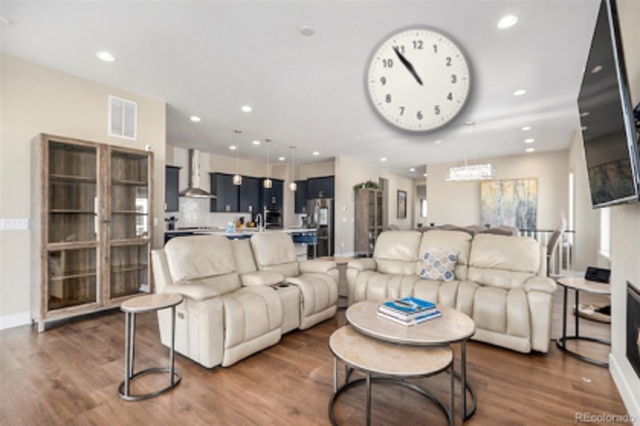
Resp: 10.54
